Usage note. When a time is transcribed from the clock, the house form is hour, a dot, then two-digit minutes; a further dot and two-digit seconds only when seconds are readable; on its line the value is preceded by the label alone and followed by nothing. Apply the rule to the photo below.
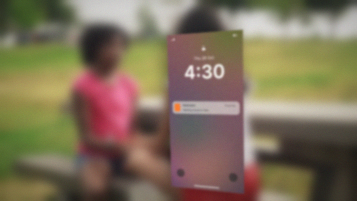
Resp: 4.30
